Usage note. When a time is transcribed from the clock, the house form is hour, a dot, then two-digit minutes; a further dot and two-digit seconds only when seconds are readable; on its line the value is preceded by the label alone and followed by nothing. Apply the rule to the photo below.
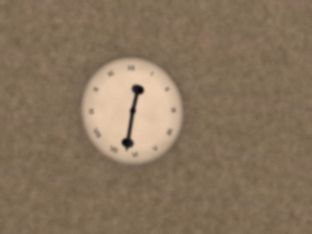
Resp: 12.32
